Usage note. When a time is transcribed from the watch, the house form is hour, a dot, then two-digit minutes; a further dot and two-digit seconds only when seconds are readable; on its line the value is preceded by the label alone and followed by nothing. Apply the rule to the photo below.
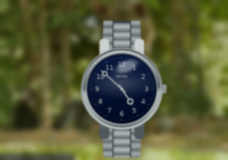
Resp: 4.52
